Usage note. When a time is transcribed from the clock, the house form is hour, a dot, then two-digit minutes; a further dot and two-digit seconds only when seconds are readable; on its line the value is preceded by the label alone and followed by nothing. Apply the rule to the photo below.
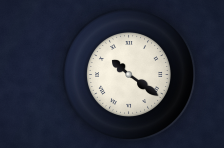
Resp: 10.21
